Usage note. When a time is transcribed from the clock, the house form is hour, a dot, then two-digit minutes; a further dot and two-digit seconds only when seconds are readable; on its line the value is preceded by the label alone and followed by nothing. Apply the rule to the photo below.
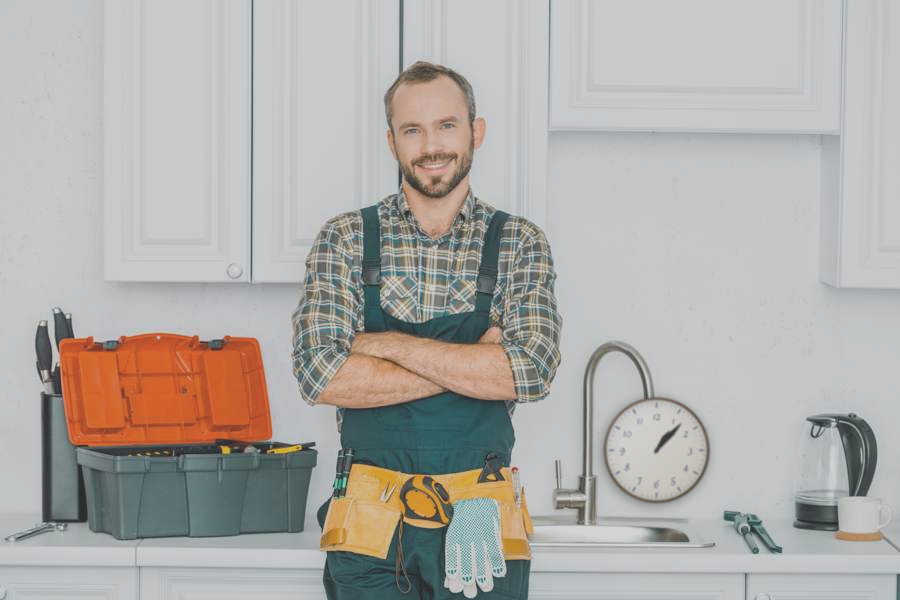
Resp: 1.07
